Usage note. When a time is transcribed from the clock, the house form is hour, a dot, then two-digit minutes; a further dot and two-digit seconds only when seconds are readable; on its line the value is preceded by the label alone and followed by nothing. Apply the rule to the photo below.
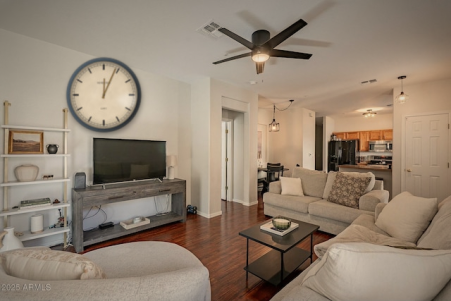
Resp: 12.04
